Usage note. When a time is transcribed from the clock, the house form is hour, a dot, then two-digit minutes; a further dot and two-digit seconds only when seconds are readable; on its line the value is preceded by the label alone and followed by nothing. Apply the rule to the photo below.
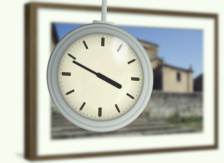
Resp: 3.49
